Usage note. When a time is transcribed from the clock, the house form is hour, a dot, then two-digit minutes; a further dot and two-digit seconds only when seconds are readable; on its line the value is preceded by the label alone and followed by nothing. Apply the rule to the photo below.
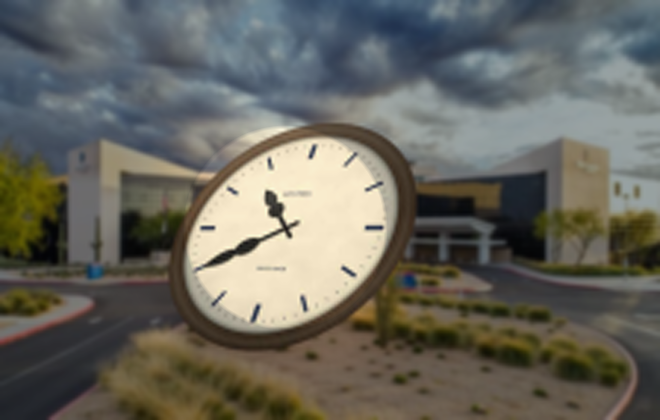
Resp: 10.40
